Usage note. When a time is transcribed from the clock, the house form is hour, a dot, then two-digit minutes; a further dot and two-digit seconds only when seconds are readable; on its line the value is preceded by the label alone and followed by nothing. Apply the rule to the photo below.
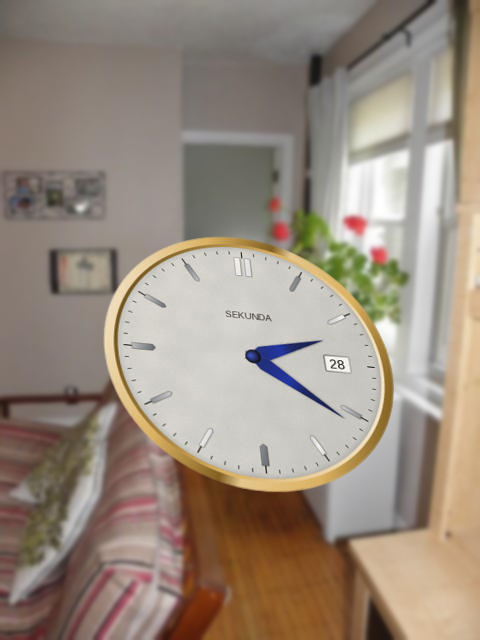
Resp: 2.21
